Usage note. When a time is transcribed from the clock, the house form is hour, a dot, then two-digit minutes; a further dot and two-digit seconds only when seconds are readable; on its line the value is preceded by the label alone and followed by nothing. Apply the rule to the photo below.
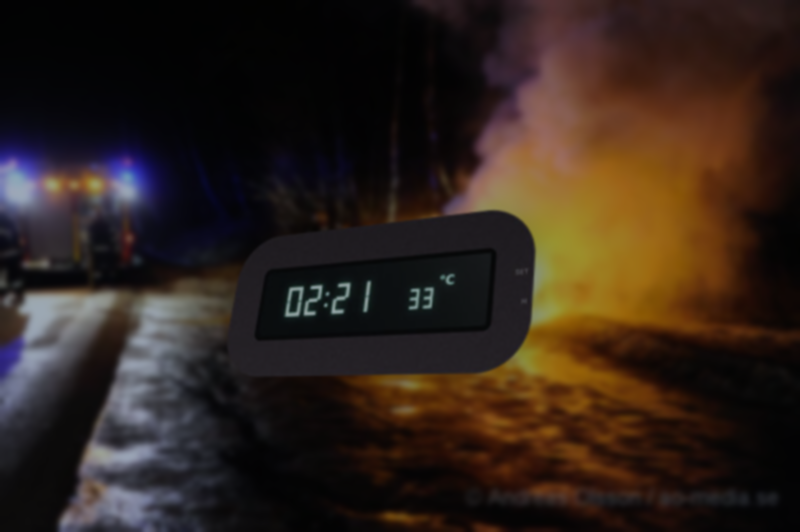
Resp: 2.21
